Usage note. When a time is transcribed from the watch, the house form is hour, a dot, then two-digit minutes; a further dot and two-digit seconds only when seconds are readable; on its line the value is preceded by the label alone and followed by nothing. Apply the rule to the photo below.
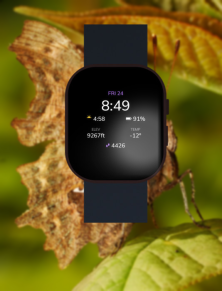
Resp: 8.49
